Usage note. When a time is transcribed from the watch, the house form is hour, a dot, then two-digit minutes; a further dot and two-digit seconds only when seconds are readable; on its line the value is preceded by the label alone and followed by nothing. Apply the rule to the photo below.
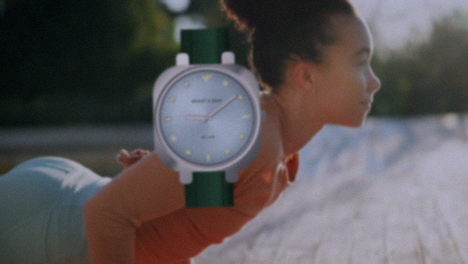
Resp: 9.09
